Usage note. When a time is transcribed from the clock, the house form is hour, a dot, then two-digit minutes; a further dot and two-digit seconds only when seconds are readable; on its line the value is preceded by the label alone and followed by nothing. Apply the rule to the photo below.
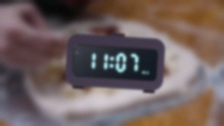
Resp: 11.07
